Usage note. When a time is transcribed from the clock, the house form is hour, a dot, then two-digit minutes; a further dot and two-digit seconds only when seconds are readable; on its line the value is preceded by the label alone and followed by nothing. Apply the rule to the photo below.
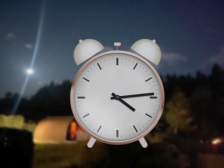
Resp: 4.14
